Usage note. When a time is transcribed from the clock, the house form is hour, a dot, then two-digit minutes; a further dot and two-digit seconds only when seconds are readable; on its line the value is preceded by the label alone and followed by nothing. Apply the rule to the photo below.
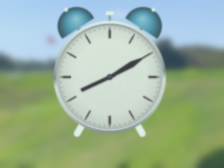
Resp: 8.10
